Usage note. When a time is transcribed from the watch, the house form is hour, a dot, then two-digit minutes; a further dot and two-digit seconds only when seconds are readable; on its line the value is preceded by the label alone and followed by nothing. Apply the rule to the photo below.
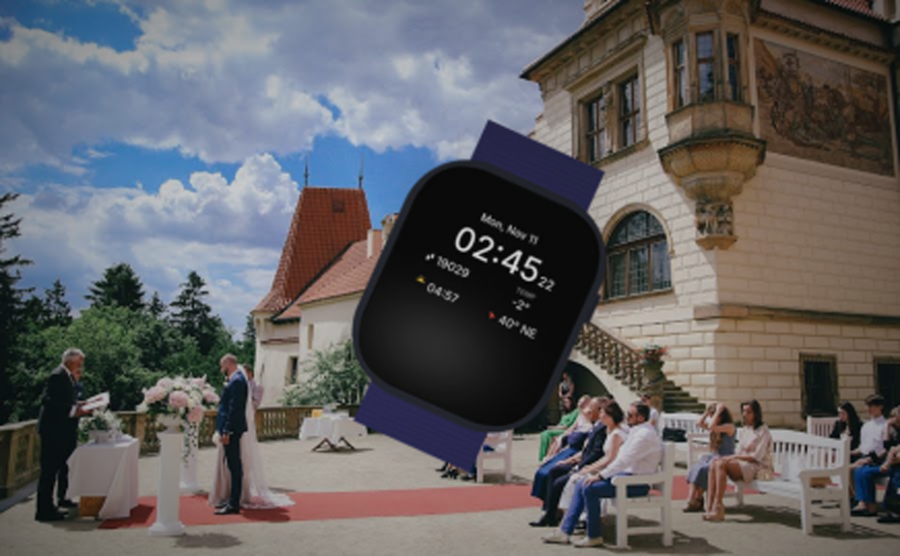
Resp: 2.45
